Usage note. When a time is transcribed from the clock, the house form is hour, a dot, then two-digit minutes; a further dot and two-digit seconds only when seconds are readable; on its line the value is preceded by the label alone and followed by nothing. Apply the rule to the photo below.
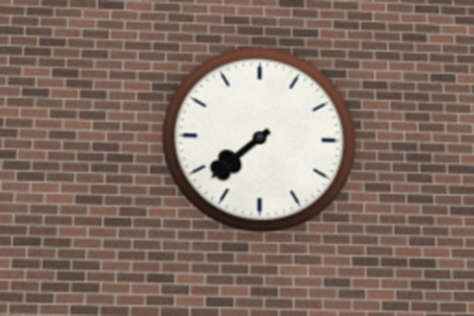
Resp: 7.38
